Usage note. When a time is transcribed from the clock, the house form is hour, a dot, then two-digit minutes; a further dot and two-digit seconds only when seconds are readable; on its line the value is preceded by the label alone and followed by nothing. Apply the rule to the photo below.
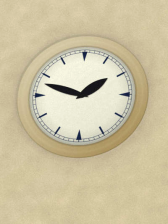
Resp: 1.48
